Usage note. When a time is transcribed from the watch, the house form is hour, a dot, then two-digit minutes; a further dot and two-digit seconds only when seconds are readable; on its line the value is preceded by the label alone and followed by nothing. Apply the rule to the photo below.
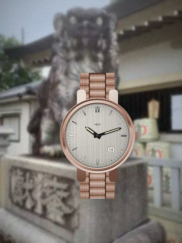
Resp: 10.12
